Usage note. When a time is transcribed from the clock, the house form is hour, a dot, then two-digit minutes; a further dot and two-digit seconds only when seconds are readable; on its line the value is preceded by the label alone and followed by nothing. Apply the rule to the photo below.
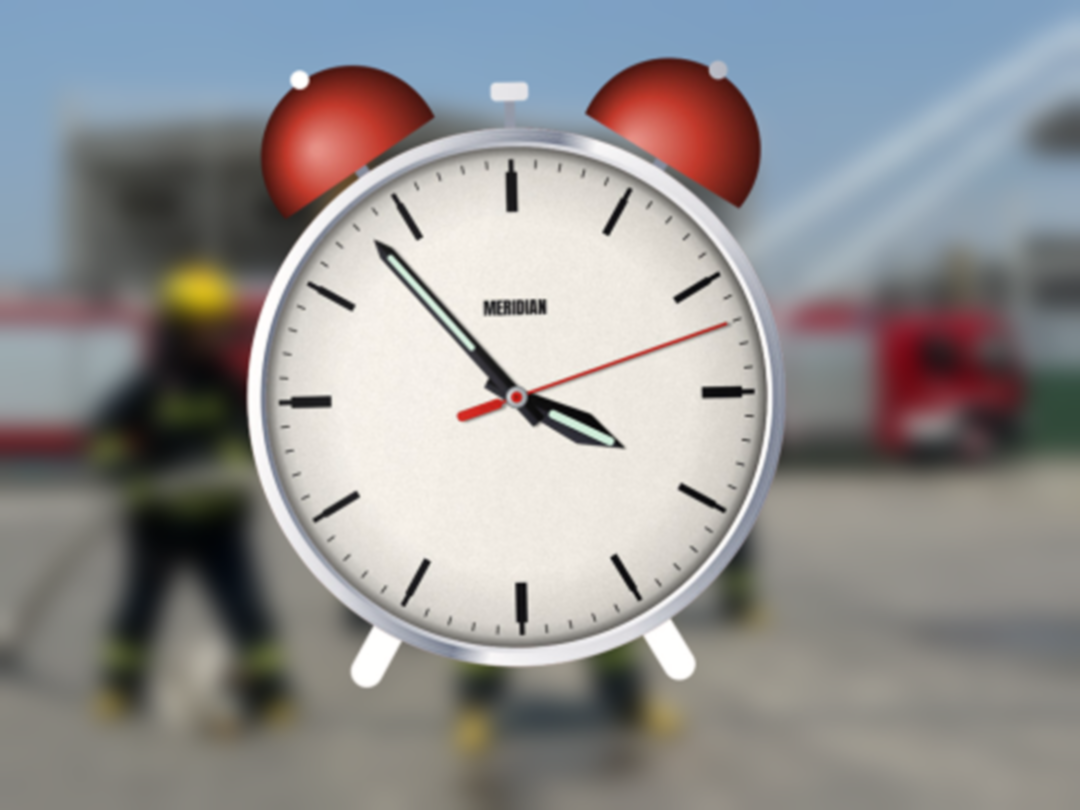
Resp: 3.53.12
